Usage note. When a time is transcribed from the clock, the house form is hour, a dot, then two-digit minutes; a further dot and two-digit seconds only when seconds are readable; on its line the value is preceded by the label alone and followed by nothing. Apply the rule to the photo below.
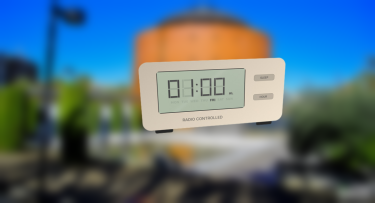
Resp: 1.00
